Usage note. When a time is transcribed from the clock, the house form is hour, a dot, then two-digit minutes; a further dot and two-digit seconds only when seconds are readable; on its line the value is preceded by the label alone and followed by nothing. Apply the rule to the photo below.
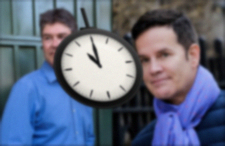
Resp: 11.00
